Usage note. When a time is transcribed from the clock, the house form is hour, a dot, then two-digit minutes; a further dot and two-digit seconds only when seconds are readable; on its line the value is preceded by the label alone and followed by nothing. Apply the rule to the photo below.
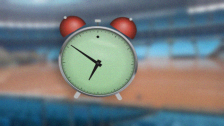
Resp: 6.51
